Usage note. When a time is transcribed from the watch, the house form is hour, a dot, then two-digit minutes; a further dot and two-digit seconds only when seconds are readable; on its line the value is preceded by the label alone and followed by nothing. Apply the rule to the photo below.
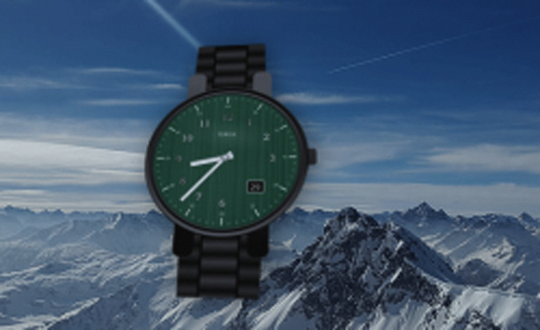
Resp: 8.37
